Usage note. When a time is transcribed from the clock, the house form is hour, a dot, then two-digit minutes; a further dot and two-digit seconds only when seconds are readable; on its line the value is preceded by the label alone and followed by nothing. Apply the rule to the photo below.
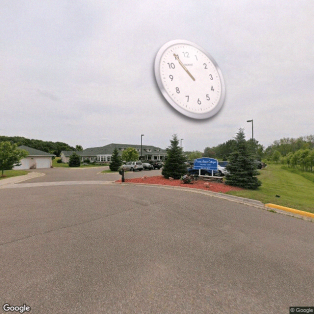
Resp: 10.55
